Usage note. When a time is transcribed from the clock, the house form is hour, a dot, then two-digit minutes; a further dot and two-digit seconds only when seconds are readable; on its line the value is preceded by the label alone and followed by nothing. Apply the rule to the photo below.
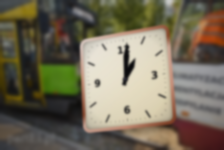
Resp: 1.01
